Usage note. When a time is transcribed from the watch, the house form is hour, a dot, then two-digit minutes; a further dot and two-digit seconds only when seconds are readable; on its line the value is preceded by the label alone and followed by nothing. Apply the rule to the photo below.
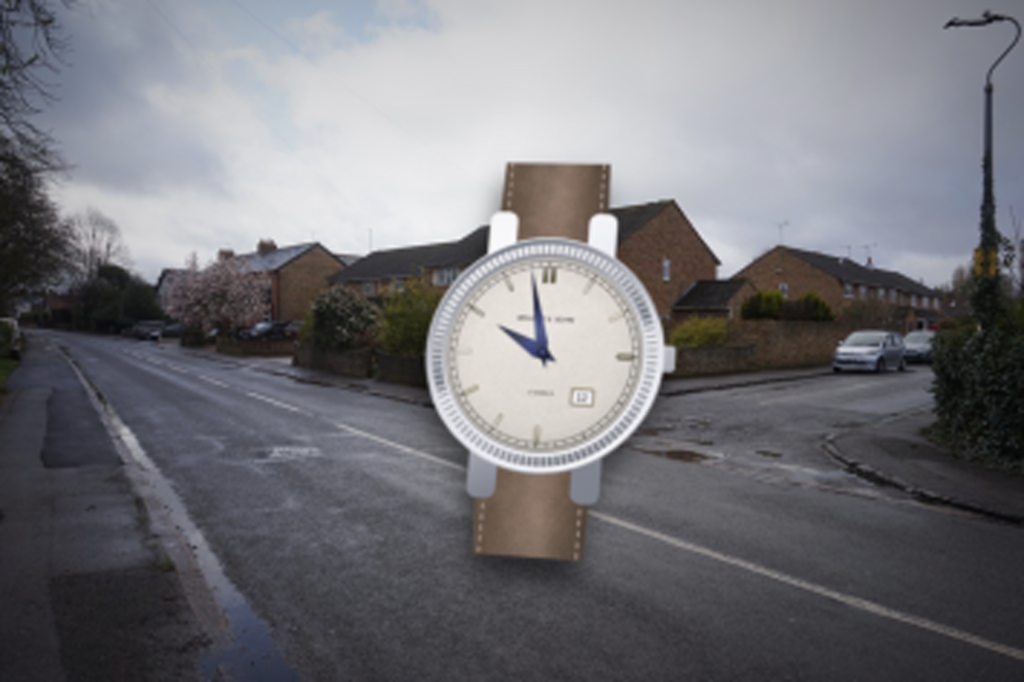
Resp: 9.58
